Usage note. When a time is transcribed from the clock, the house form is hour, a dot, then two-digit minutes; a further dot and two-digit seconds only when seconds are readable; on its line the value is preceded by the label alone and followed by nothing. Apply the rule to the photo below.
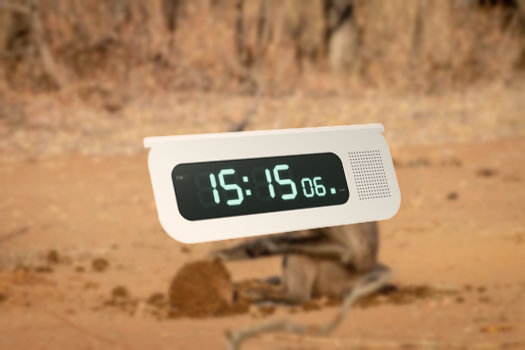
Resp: 15.15.06
